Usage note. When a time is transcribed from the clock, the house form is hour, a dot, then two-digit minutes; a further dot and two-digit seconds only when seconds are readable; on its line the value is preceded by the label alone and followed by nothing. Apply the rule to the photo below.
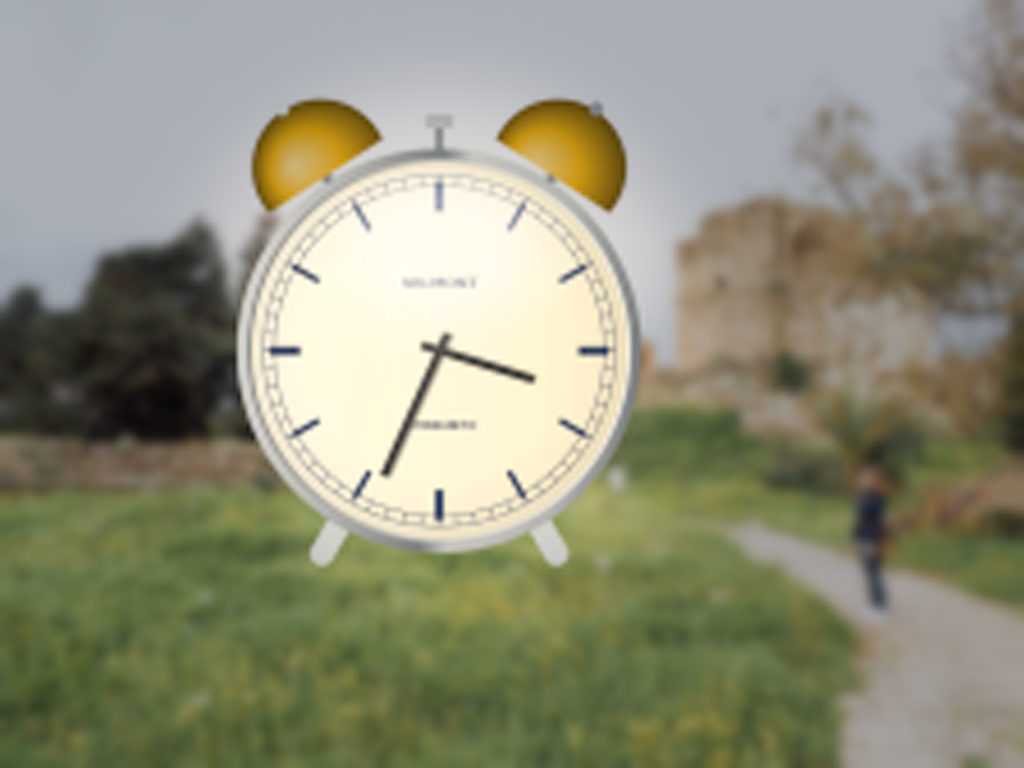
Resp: 3.34
